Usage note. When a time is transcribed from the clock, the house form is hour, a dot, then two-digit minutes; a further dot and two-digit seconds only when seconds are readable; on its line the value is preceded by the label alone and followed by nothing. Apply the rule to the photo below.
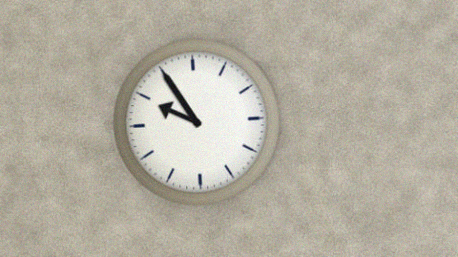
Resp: 9.55
